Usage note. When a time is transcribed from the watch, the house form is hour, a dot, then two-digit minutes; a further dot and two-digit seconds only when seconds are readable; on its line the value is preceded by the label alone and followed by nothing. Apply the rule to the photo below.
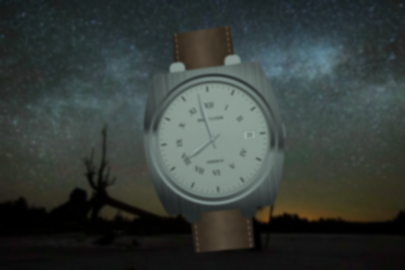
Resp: 7.58
